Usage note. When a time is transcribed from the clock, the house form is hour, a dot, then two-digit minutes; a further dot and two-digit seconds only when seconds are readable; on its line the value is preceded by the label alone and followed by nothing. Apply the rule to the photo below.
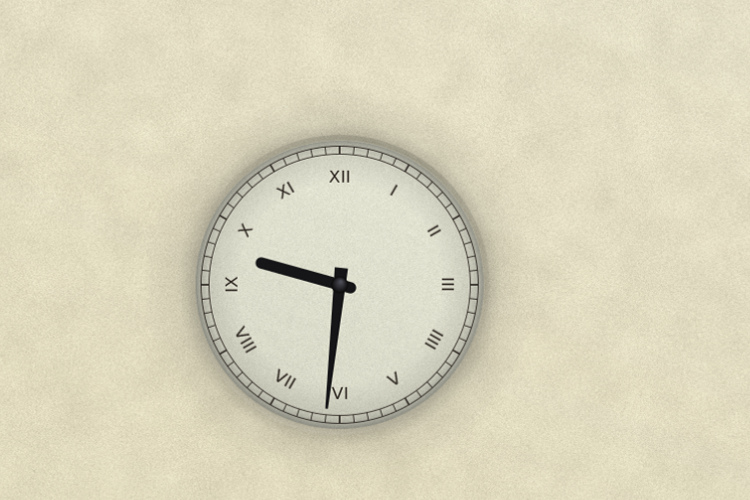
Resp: 9.31
